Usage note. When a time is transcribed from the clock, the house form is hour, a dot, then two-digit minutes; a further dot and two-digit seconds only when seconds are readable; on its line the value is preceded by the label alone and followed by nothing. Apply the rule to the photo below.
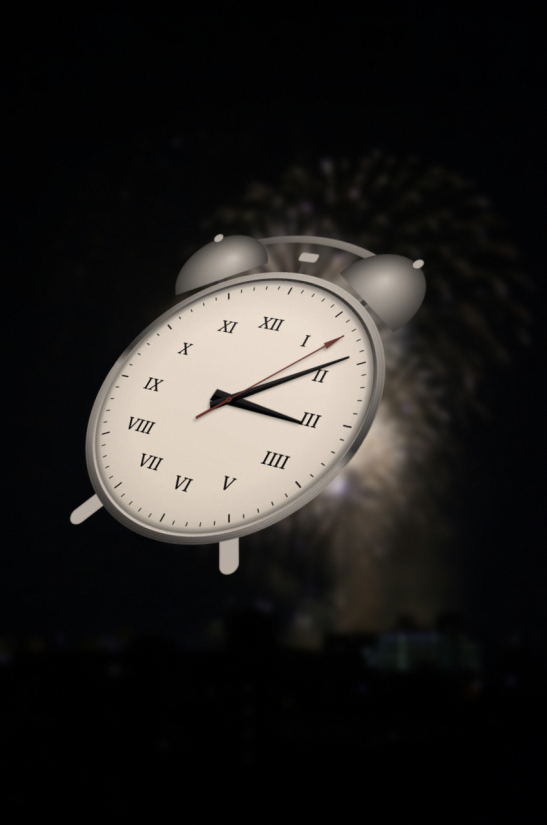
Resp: 3.09.07
